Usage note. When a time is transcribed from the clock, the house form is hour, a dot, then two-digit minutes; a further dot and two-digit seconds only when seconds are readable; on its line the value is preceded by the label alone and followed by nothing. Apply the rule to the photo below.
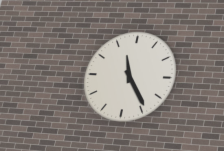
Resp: 11.24
